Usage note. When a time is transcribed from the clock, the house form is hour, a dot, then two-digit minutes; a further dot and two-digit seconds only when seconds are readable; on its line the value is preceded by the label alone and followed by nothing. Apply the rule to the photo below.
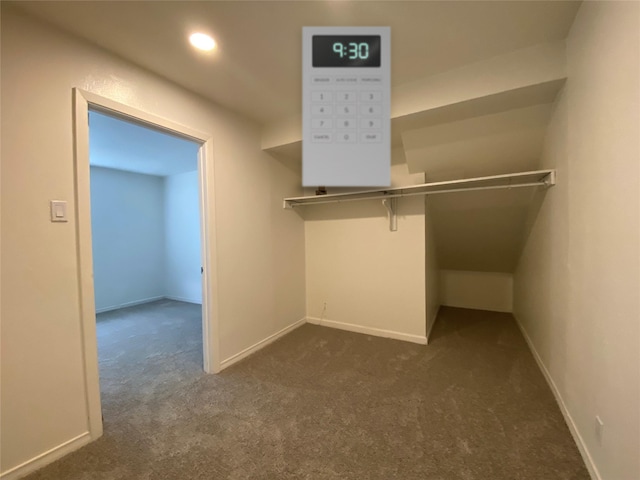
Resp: 9.30
